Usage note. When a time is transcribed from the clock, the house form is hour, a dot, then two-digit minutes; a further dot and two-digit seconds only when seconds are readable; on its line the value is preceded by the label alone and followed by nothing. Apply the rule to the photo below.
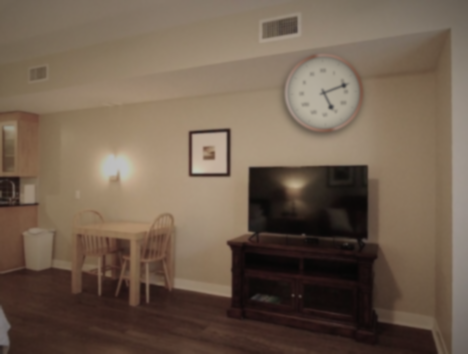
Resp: 5.12
